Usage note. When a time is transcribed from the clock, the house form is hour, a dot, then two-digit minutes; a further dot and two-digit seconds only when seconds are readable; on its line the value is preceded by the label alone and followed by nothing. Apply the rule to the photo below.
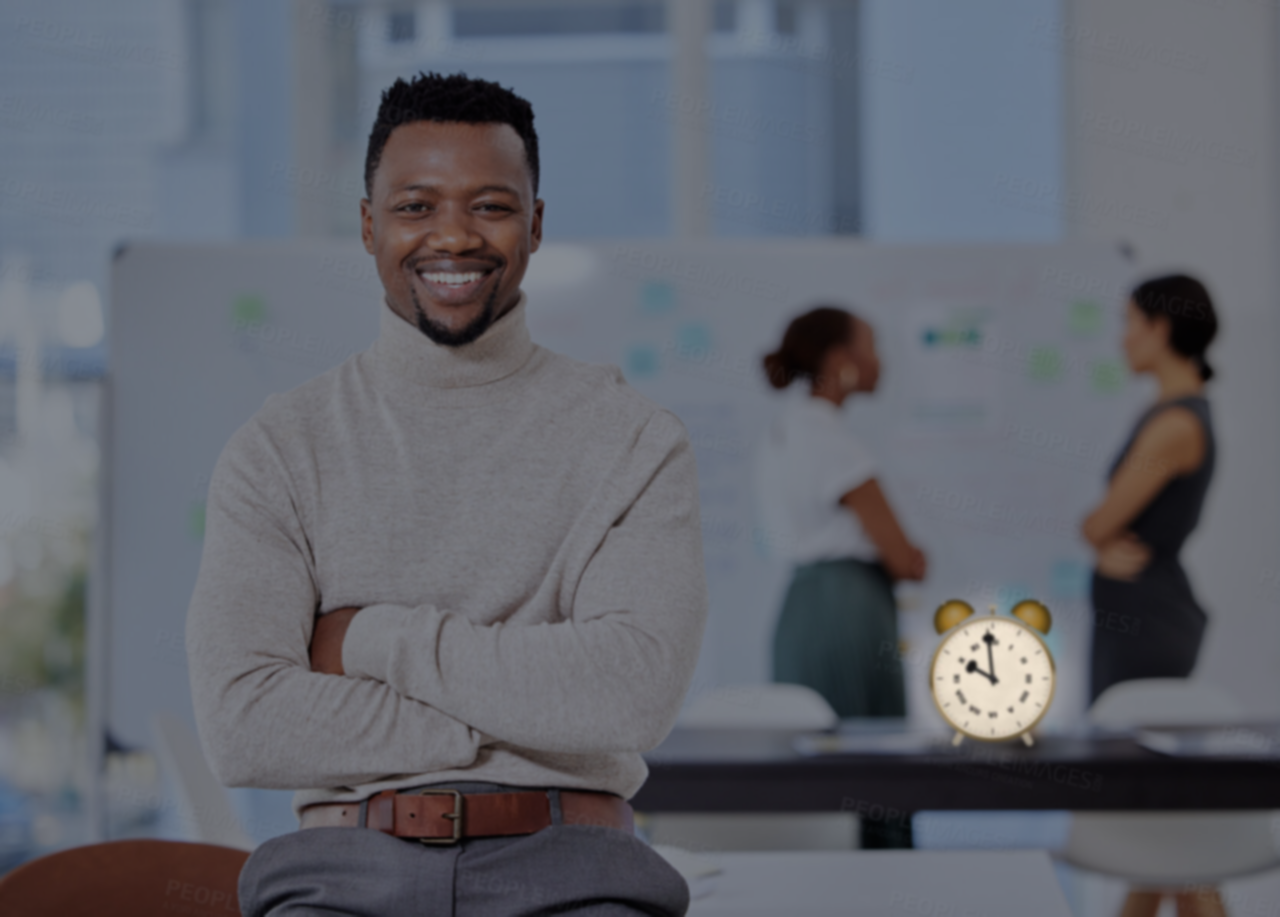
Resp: 9.59
